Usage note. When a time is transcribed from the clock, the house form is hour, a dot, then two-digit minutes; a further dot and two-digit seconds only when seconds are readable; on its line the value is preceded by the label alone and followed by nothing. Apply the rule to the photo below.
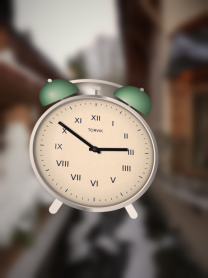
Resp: 2.51
